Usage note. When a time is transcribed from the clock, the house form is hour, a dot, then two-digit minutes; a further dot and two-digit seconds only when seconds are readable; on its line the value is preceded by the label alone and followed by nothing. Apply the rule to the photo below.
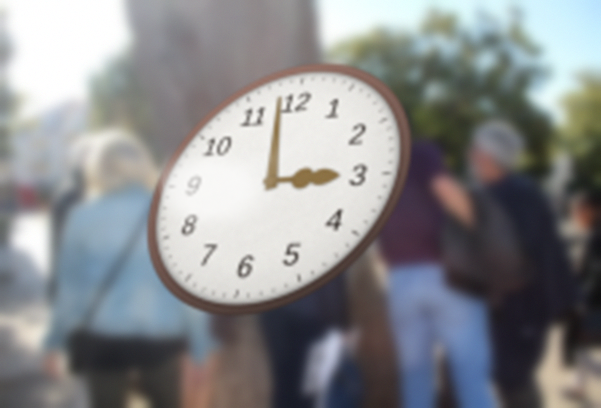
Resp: 2.58
